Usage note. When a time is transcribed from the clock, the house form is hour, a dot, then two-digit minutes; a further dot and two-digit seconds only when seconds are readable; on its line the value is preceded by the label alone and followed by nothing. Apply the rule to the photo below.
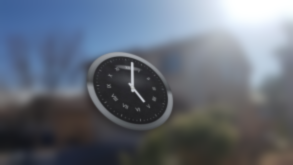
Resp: 5.02
